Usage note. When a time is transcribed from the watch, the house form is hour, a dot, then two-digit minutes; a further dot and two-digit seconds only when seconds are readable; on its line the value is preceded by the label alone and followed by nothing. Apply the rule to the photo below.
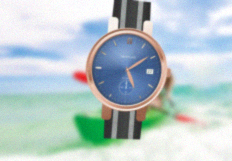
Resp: 5.09
